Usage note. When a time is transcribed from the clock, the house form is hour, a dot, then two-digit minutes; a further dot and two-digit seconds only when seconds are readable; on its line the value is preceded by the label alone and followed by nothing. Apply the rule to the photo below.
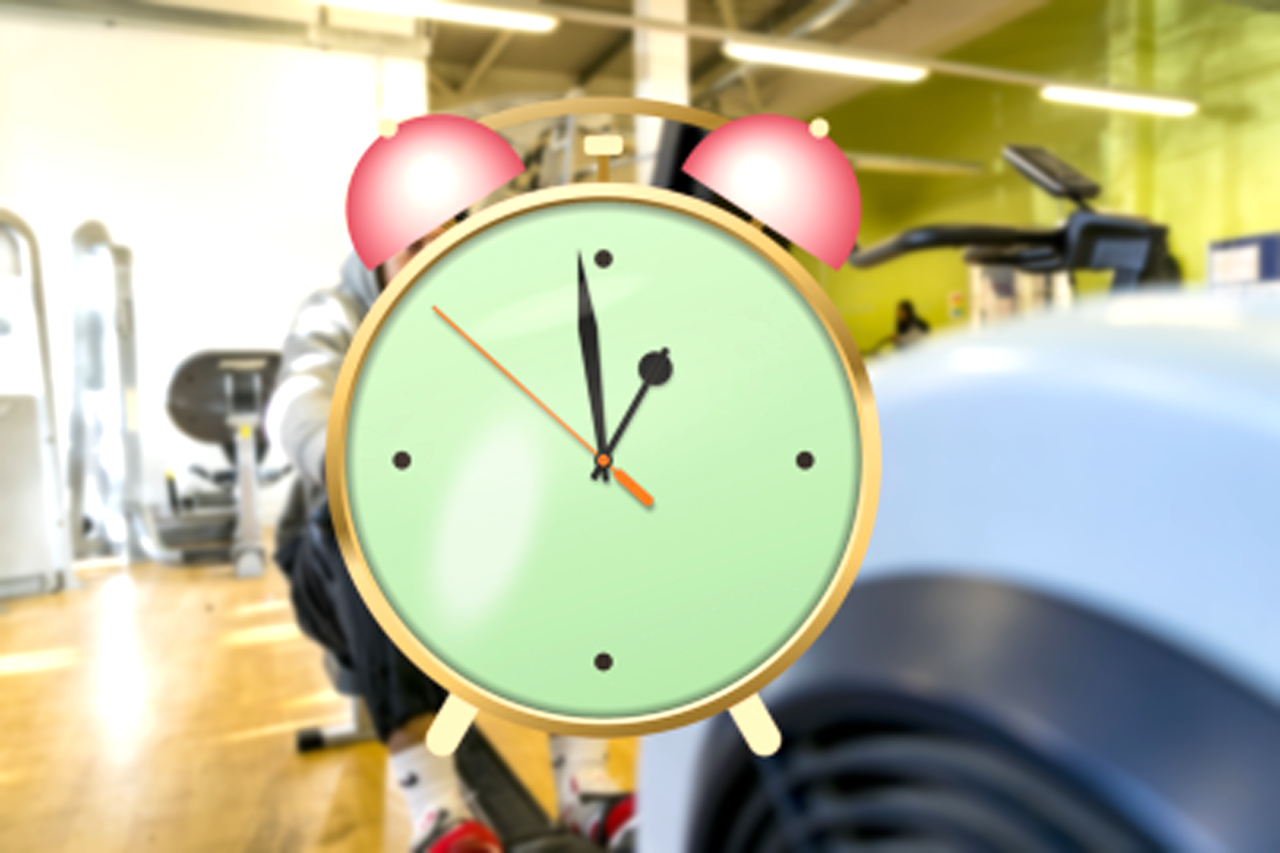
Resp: 12.58.52
